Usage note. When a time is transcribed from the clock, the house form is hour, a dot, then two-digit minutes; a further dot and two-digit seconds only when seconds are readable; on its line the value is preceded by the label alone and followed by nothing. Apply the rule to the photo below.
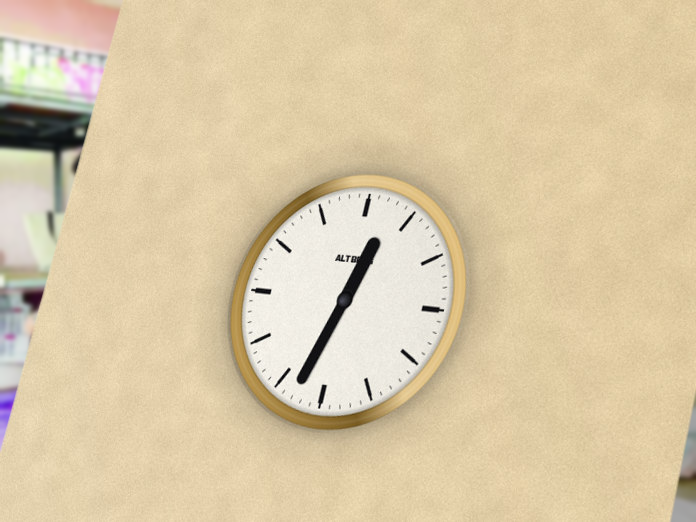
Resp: 12.33
